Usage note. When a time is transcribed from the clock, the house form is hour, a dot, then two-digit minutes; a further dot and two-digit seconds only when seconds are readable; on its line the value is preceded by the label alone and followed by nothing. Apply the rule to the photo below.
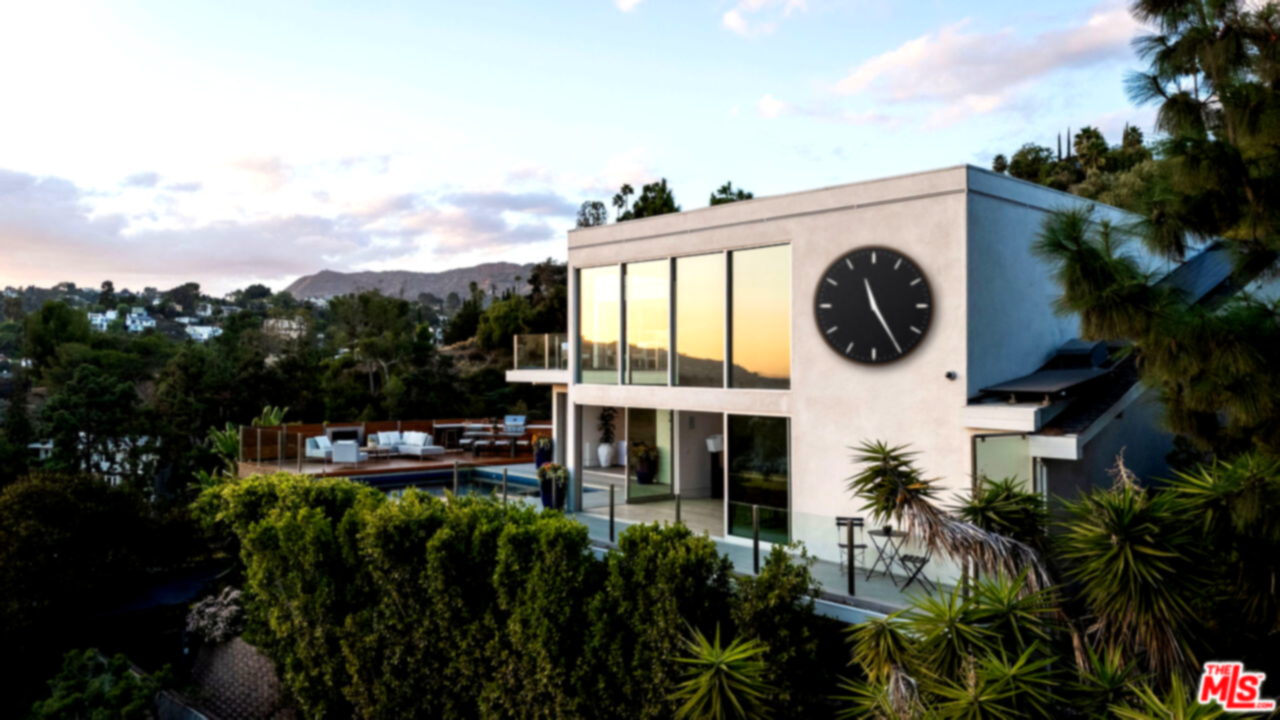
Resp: 11.25
